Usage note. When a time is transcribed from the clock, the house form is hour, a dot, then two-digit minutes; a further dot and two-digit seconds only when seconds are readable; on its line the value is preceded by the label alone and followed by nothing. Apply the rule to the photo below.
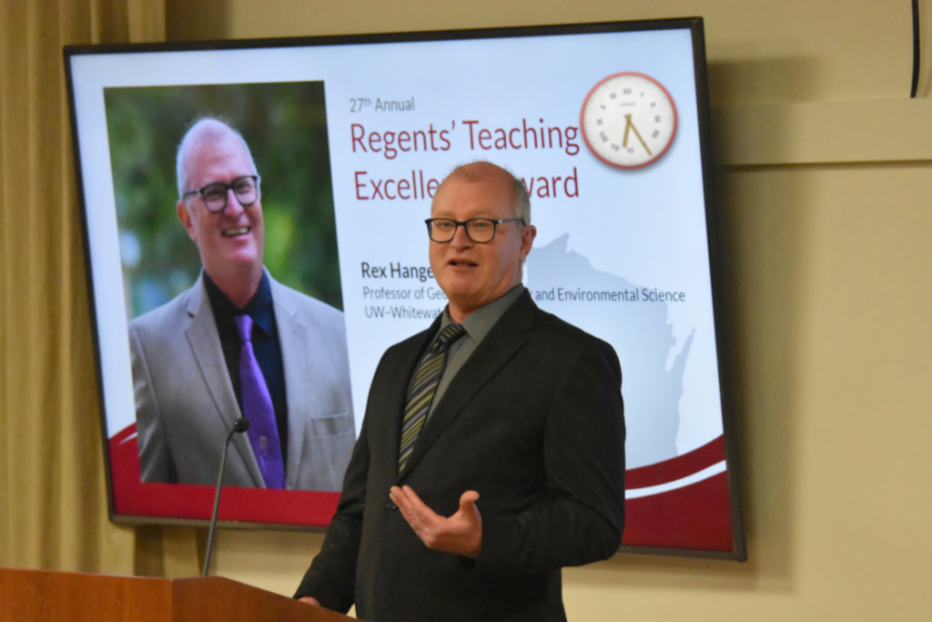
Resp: 6.25
